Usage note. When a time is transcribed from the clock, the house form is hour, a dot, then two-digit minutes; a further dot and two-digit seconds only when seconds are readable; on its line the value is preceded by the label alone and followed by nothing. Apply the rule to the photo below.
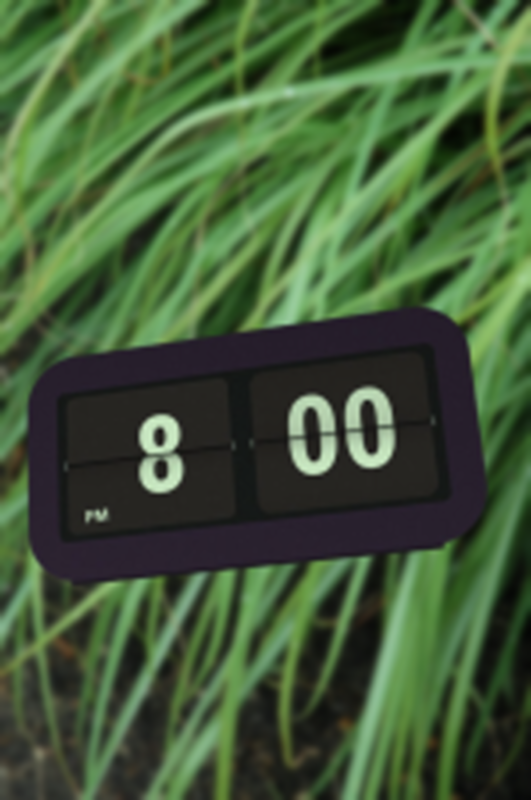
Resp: 8.00
